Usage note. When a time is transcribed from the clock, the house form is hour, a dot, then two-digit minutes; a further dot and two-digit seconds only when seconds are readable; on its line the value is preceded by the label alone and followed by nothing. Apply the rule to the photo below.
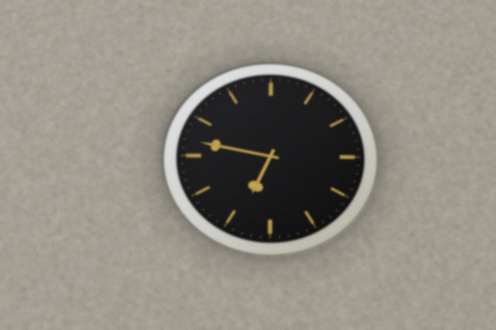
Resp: 6.47
